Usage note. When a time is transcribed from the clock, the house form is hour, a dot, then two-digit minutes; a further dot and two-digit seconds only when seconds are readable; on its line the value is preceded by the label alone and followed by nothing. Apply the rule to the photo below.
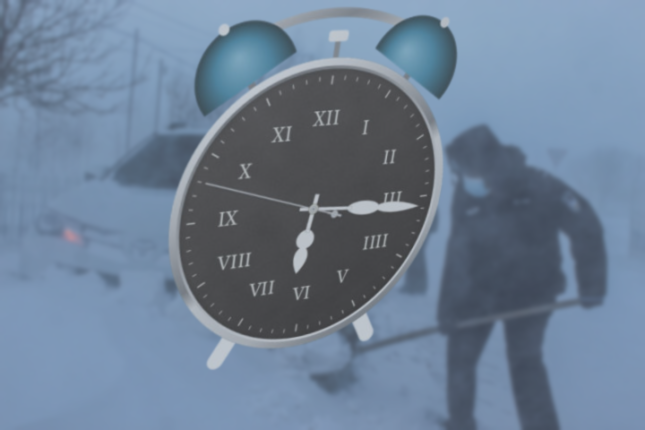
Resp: 6.15.48
